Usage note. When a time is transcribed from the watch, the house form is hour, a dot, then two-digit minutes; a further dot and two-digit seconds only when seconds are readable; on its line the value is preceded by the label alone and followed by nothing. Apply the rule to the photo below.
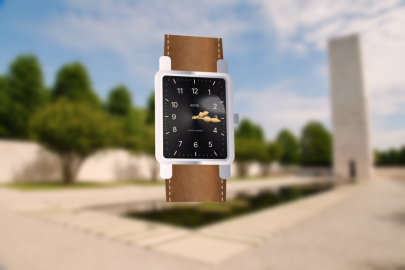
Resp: 2.16
